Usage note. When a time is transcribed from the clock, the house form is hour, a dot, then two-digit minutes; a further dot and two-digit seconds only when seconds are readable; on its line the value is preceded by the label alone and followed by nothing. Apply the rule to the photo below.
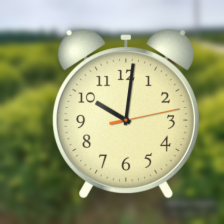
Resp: 10.01.13
